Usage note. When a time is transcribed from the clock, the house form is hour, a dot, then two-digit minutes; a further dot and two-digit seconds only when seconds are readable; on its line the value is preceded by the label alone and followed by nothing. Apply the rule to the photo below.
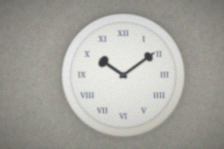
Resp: 10.09
